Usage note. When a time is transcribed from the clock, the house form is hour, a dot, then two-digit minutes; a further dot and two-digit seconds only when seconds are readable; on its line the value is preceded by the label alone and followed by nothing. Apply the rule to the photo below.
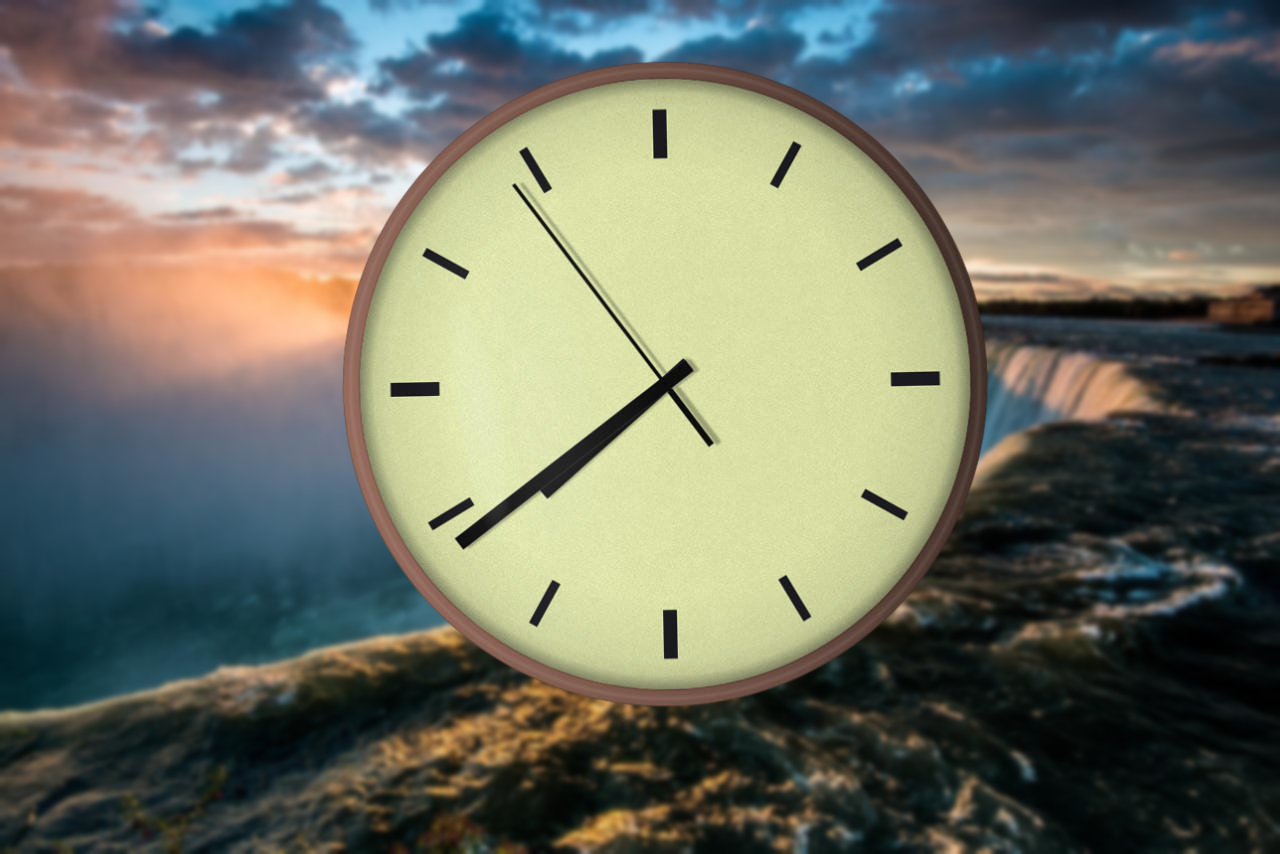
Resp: 7.38.54
